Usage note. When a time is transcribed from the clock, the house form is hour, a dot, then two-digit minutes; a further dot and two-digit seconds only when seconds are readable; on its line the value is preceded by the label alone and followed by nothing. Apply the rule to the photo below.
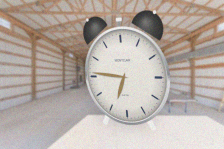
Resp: 6.46
